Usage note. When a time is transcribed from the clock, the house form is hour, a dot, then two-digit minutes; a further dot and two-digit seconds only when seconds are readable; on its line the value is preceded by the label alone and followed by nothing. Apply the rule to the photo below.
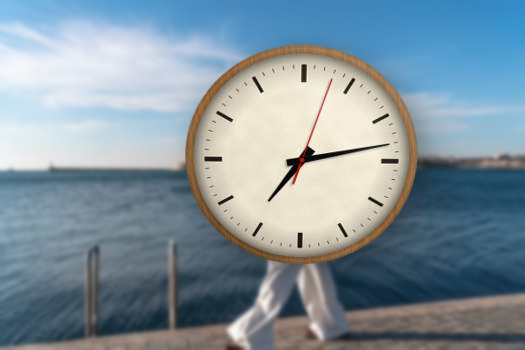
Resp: 7.13.03
